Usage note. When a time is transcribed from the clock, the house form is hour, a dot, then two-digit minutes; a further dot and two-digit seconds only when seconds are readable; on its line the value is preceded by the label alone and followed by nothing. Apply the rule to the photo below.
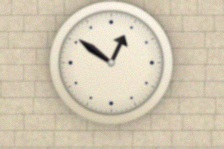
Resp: 12.51
